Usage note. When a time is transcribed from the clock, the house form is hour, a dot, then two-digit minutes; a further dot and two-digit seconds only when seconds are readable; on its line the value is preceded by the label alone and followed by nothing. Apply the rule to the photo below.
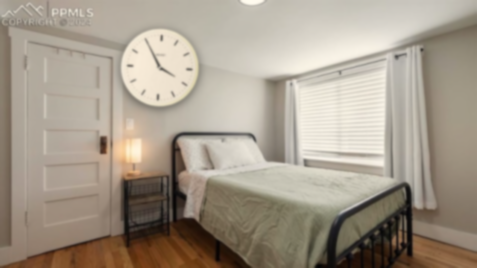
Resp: 3.55
